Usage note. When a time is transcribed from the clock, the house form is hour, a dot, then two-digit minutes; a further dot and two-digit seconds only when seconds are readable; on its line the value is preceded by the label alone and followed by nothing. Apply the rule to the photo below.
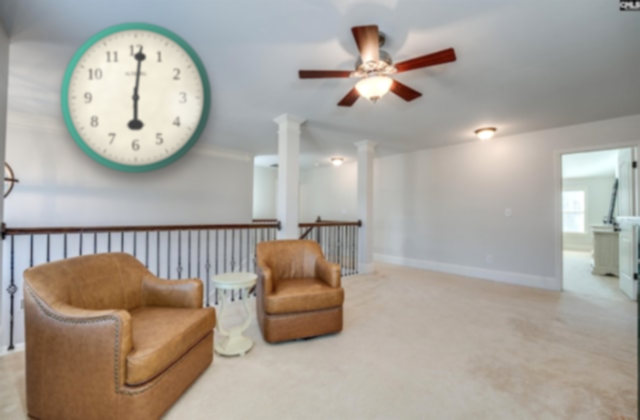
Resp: 6.01
